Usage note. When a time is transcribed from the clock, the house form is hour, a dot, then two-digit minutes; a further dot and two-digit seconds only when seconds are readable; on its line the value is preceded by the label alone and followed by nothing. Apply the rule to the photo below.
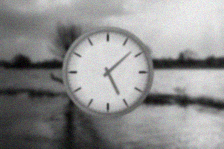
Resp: 5.08
